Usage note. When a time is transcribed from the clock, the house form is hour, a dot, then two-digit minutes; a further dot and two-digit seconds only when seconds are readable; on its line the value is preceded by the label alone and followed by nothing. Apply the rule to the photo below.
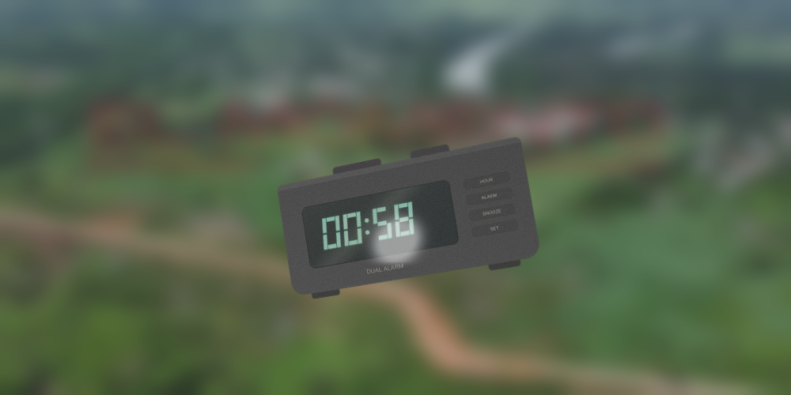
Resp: 0.58
